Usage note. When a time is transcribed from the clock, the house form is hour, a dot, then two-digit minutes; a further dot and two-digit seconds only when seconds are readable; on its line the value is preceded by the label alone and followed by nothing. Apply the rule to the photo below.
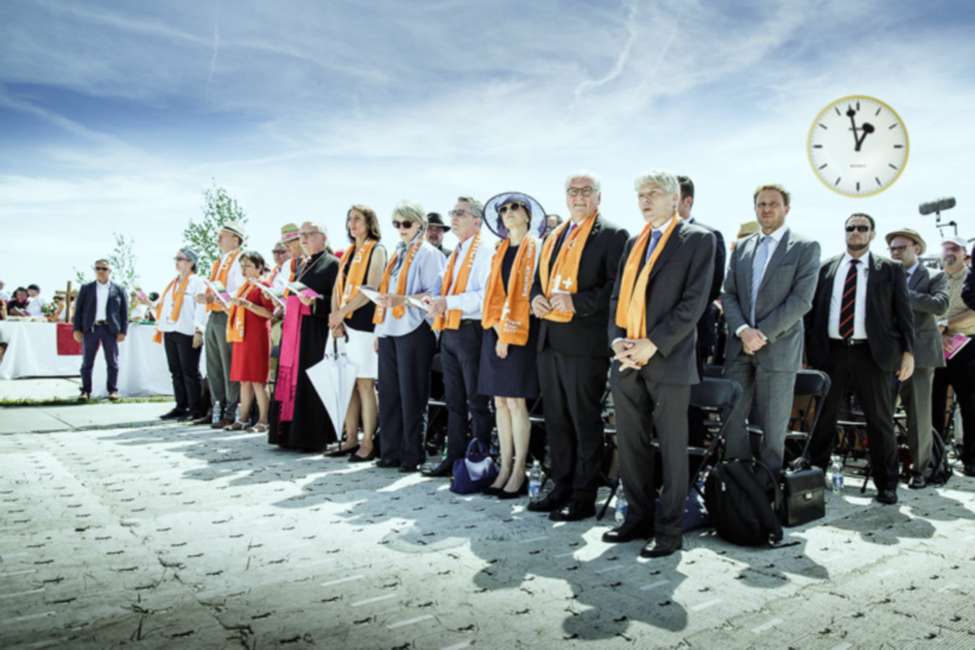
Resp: 12.58
